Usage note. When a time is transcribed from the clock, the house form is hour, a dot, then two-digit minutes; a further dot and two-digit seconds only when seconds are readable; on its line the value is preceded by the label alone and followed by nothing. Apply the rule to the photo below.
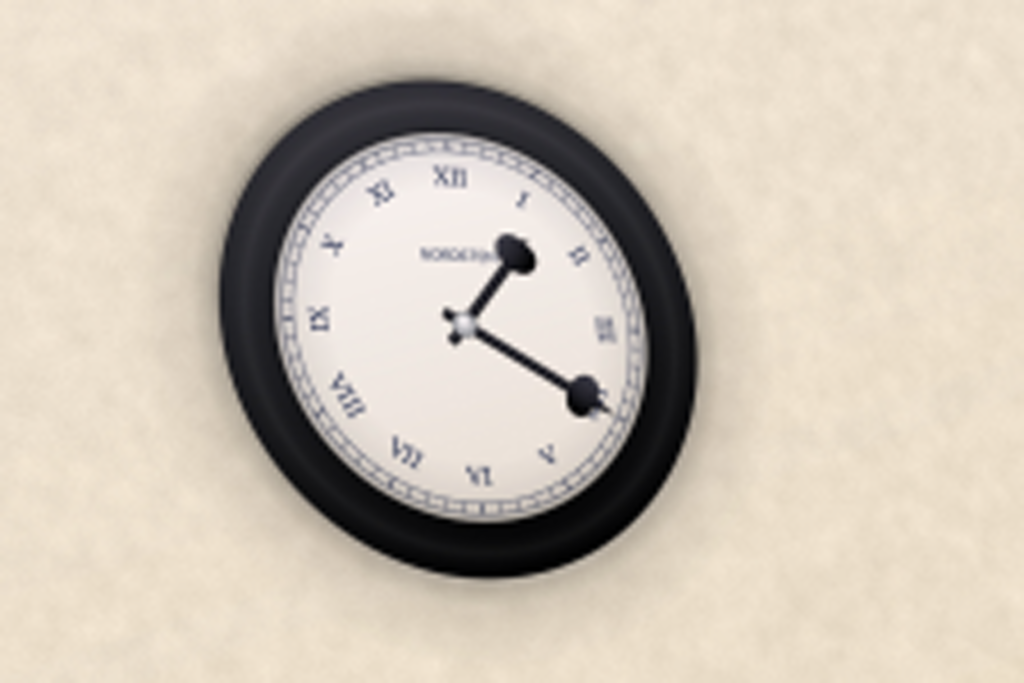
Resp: 1.20
